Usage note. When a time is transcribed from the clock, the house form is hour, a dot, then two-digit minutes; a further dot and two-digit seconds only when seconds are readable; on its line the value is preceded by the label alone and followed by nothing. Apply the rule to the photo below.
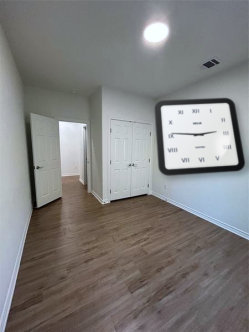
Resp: 2.46
